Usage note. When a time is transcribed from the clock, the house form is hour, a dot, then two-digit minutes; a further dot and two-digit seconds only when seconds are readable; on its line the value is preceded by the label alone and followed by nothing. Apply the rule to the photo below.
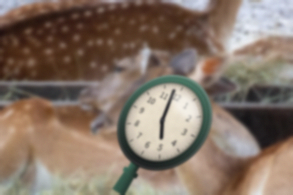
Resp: 4.58
